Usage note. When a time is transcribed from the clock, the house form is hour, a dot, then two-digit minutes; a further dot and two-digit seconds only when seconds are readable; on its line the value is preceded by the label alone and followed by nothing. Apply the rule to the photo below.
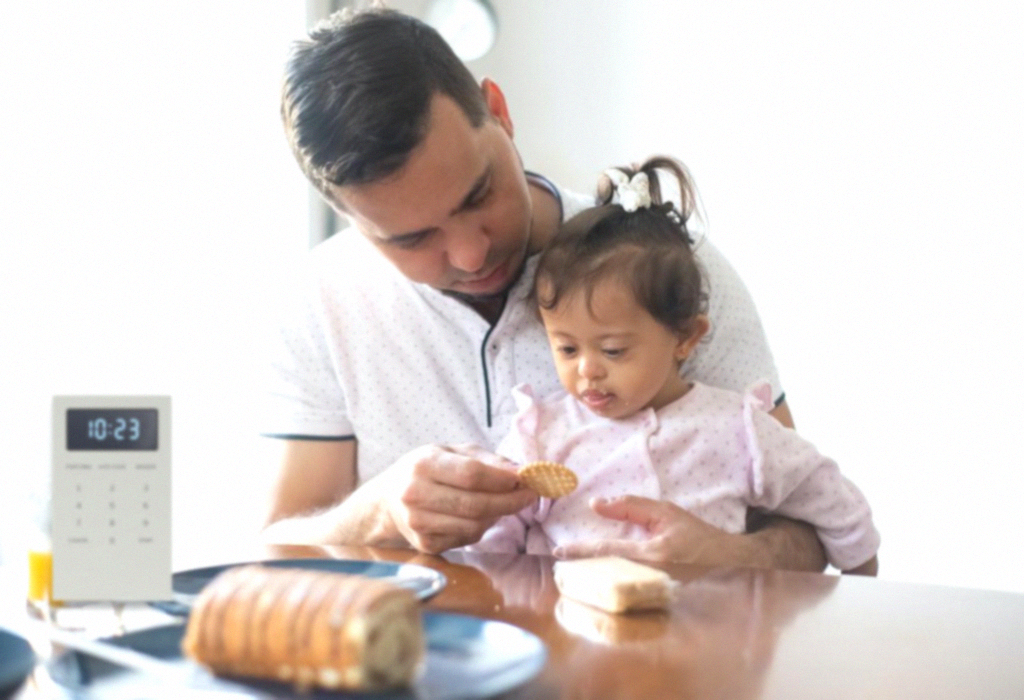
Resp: 10.23
